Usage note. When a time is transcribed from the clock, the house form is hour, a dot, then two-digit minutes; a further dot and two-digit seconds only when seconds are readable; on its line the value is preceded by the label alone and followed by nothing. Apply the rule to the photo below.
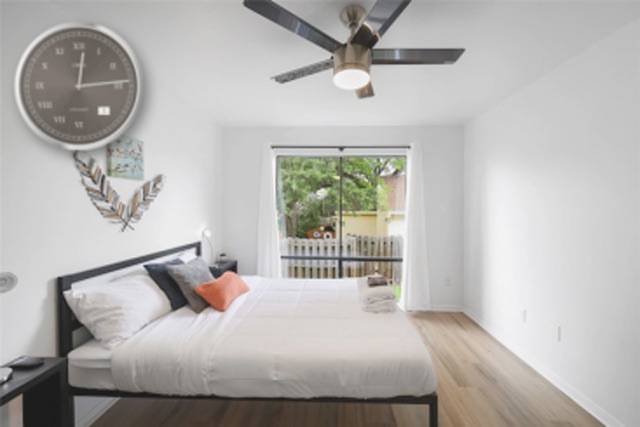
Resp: 12.14
